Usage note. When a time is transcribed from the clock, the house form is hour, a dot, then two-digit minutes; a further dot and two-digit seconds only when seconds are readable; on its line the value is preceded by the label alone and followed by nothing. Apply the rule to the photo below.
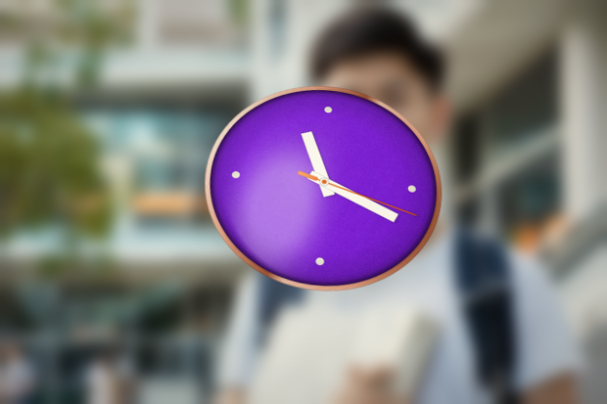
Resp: 11.19.18
